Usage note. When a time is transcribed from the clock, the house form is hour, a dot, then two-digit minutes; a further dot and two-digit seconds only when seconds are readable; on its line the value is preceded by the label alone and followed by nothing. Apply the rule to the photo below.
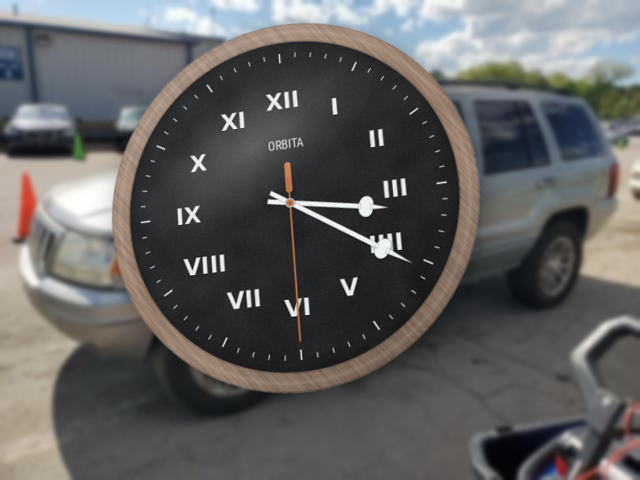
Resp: 3.20.30
